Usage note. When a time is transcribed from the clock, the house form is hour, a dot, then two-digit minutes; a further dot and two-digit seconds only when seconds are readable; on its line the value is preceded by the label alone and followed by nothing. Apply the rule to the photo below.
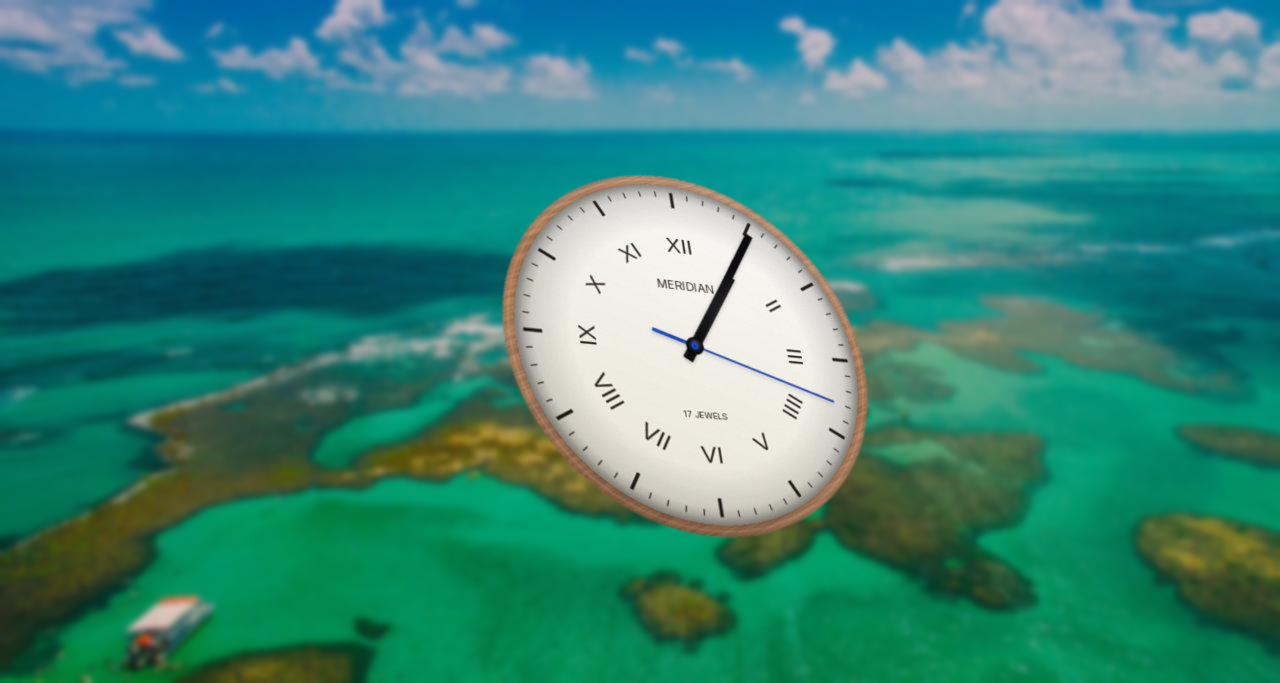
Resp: 1.05.18
